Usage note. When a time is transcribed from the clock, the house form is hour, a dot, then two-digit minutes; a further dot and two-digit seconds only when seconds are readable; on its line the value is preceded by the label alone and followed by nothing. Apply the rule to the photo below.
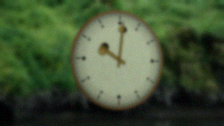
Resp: 10.01
